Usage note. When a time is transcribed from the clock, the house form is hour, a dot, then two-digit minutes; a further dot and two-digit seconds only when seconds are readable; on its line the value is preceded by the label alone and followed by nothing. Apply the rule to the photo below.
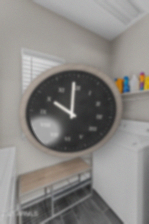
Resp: 9.59
